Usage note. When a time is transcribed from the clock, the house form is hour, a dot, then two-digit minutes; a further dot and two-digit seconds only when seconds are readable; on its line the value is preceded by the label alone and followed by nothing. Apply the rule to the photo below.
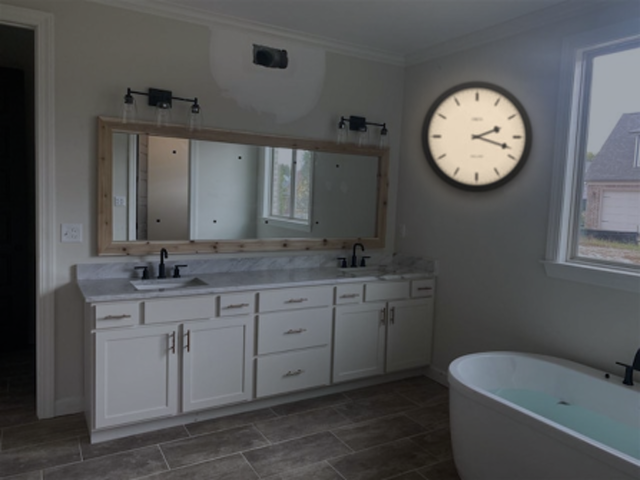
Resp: 2.18
